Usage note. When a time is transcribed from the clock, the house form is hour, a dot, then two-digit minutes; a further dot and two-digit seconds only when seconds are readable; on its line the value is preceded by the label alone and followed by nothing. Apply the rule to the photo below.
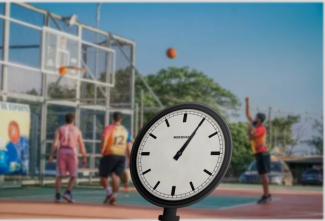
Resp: 1.05
